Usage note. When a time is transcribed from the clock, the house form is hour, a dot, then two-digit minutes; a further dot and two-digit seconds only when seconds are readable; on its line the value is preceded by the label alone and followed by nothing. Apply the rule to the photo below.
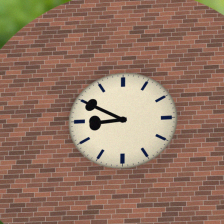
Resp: 8.50
